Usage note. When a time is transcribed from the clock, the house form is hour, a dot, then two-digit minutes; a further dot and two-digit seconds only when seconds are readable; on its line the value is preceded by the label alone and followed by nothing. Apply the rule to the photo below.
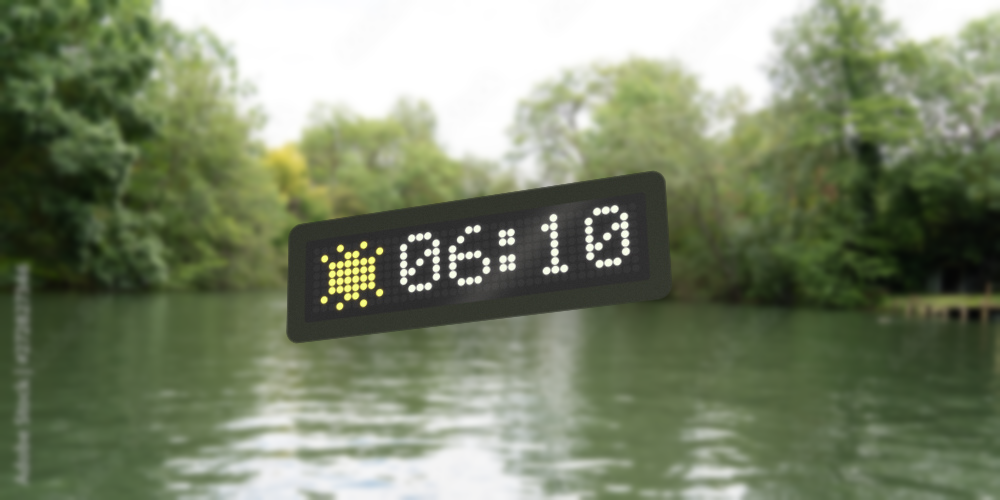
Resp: 6.10
